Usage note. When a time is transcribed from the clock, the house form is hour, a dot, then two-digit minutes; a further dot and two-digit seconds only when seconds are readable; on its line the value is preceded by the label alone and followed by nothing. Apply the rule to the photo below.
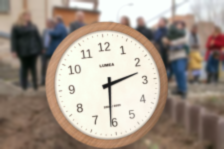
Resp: 2.31
